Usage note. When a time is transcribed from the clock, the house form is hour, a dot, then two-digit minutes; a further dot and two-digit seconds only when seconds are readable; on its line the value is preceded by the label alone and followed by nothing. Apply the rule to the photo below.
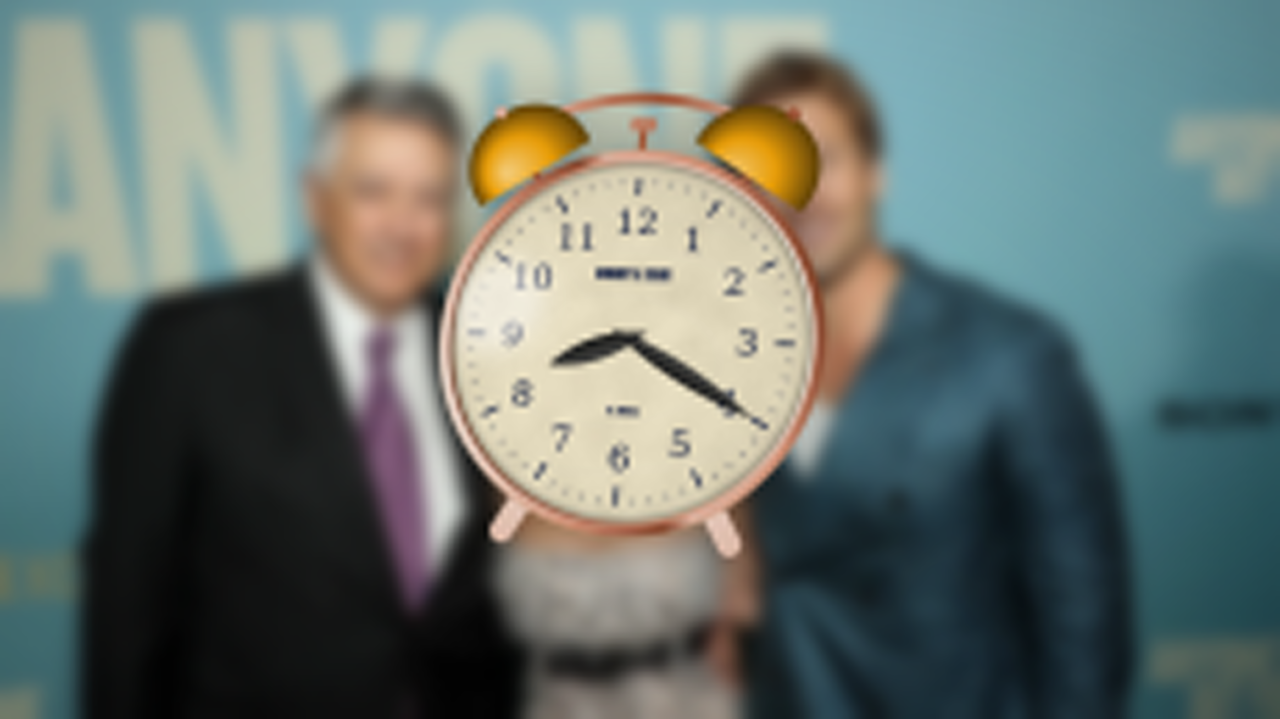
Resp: 8.20
